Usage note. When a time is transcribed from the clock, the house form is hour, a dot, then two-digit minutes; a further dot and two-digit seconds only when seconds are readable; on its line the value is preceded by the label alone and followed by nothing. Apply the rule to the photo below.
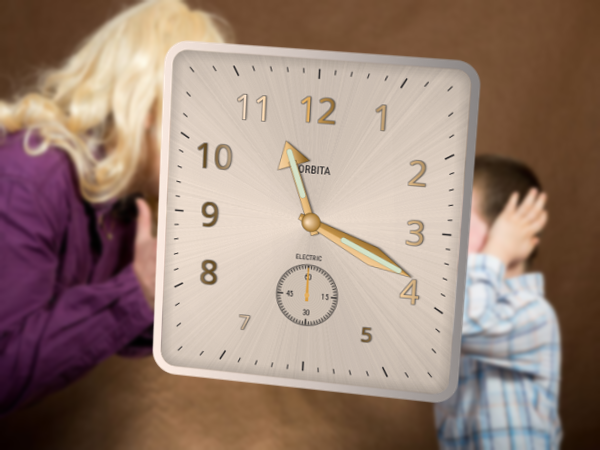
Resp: 11.19
